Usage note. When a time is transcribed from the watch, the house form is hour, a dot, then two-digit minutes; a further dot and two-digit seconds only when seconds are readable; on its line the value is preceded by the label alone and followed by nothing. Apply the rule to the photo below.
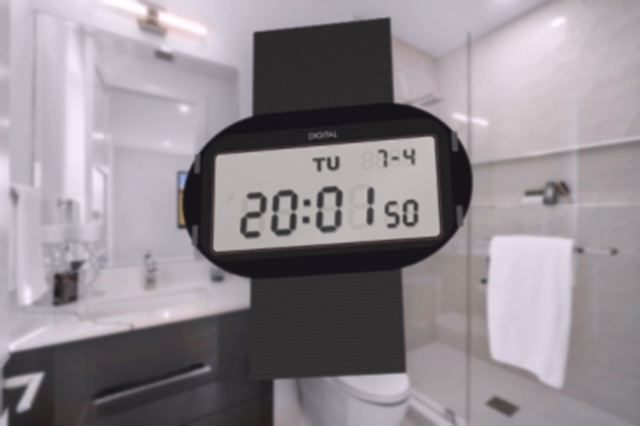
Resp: 20.01.50
